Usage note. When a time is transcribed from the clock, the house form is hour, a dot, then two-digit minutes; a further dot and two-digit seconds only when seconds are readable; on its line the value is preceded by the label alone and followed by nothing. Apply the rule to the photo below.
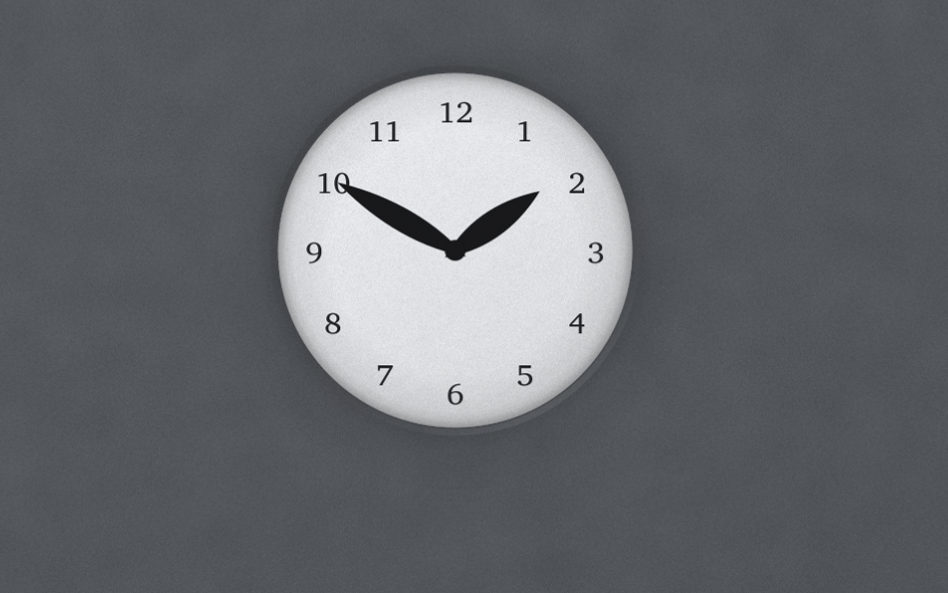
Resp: 1.50
